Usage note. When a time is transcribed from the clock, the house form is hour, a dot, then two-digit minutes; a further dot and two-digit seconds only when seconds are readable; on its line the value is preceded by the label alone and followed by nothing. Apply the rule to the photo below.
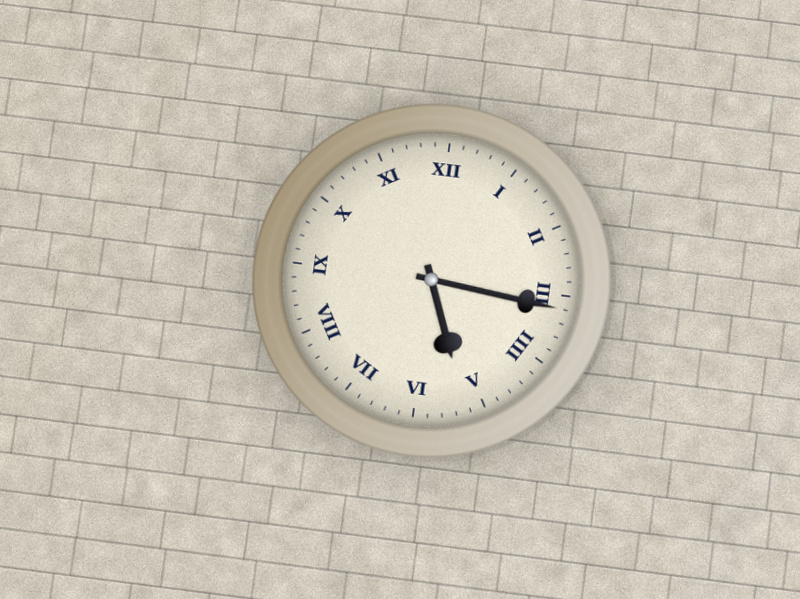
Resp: 5.16
